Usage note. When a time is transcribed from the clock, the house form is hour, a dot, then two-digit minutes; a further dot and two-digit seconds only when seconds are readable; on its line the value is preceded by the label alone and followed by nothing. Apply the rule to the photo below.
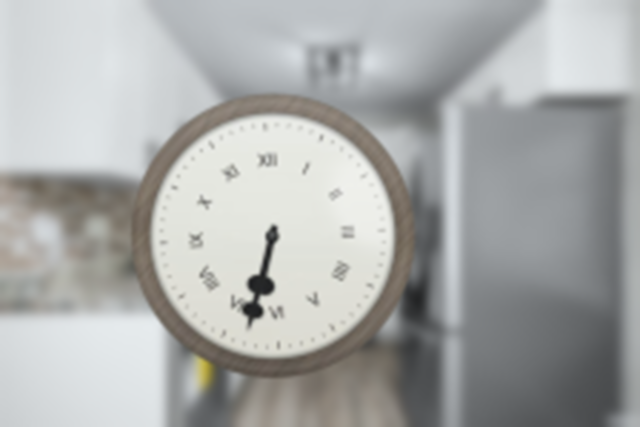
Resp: 6.33
